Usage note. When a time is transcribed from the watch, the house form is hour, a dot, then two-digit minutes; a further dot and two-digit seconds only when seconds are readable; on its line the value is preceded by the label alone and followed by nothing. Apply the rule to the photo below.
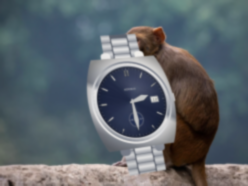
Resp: 2.30
